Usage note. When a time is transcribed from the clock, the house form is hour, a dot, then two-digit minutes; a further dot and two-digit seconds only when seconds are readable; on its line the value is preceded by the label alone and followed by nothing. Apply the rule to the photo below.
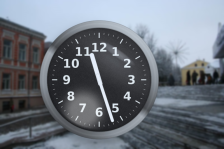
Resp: 11.27
